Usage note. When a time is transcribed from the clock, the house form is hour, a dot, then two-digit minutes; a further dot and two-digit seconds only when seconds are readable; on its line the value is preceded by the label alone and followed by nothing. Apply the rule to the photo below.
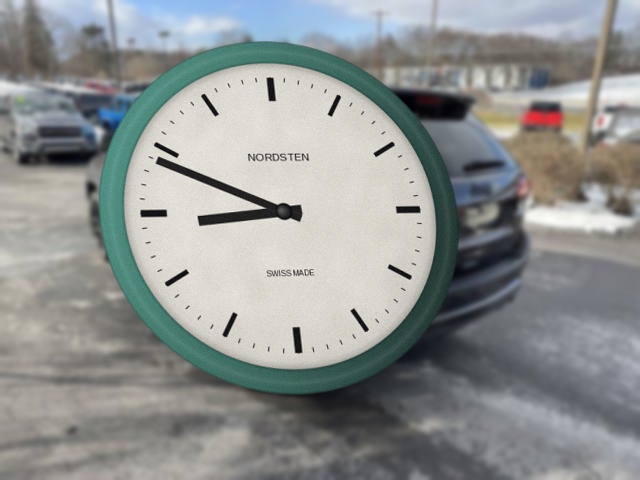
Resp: 8.49
